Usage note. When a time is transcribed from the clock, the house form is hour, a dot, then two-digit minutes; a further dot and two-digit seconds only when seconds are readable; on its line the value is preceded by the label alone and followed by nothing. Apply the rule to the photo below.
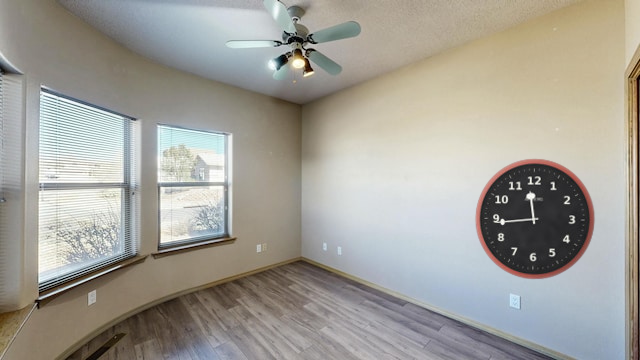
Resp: 11.44
